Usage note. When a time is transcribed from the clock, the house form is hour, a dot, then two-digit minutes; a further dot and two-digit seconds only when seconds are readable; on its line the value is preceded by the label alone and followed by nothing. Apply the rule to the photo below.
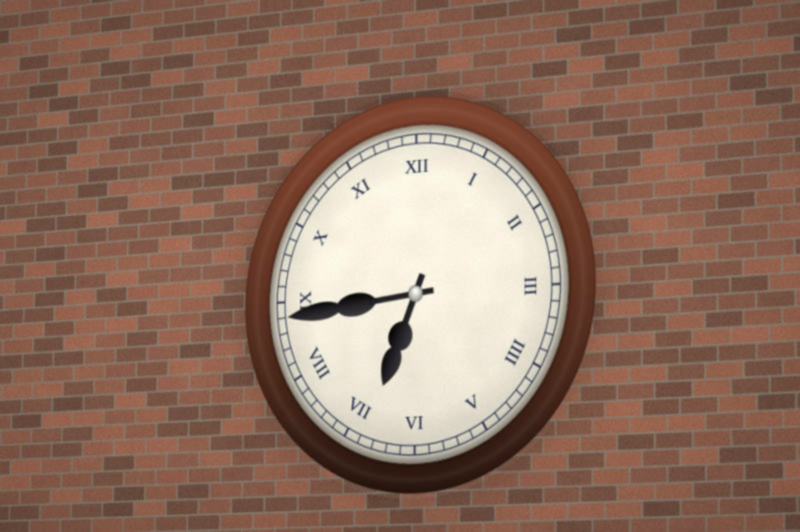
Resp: 6.44
